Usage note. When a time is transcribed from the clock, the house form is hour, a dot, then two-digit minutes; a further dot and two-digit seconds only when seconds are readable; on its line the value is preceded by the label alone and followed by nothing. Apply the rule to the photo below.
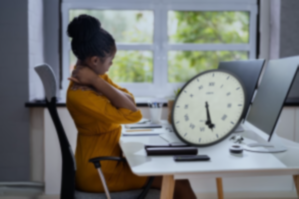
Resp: 5.26
